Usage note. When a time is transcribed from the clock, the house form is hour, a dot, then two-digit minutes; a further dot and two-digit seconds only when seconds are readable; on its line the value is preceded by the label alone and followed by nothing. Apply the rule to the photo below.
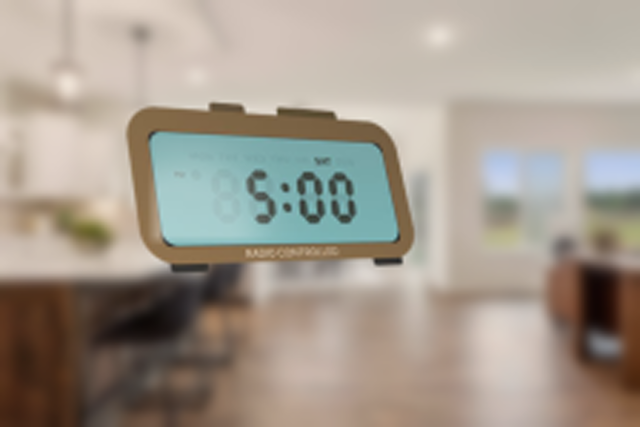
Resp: 5.00
